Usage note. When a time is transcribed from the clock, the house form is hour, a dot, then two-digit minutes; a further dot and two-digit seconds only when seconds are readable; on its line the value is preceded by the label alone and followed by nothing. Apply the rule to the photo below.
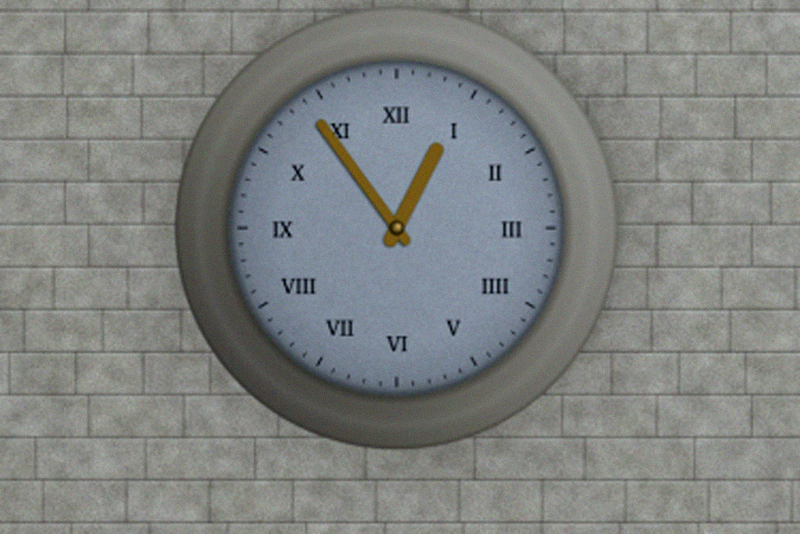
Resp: 12.54
